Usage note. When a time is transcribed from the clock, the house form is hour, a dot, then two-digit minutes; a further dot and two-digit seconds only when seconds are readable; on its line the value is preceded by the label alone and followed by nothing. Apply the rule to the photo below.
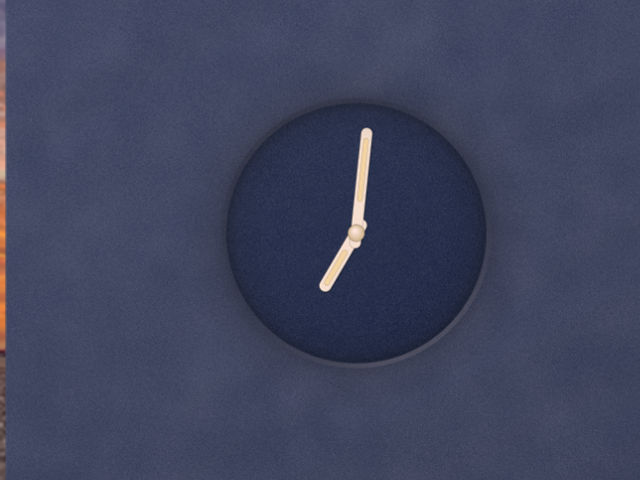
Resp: 7.01
